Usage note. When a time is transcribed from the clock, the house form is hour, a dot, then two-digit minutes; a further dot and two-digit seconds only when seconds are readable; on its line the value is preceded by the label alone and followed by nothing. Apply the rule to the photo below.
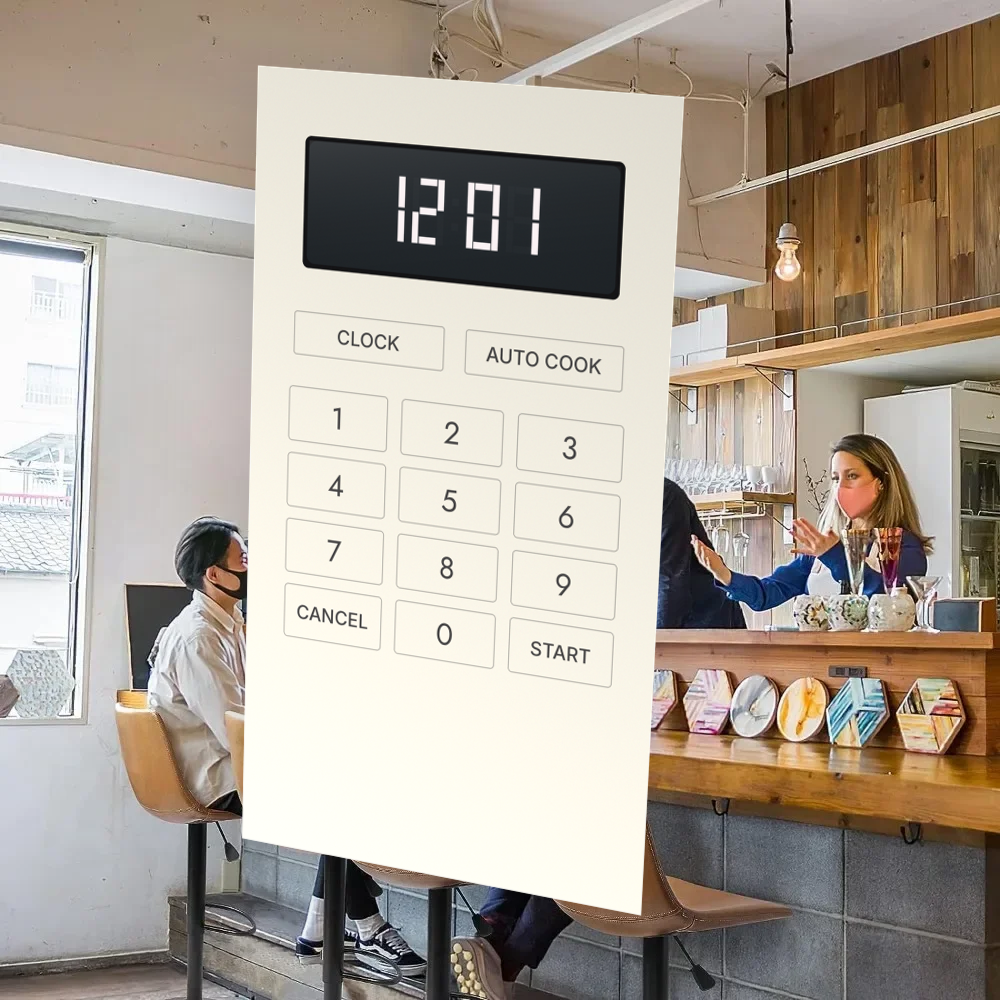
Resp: 12.01
